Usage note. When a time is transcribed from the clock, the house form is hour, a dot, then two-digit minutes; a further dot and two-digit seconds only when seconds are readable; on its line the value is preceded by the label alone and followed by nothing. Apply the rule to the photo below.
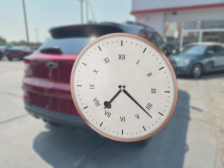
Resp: 7.22
